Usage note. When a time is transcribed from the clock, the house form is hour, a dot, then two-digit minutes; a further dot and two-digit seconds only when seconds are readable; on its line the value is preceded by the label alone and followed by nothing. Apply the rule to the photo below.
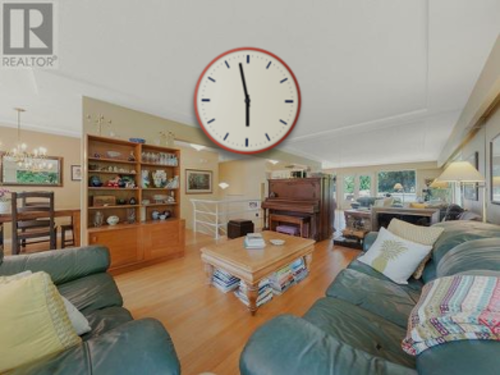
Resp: 5.58
